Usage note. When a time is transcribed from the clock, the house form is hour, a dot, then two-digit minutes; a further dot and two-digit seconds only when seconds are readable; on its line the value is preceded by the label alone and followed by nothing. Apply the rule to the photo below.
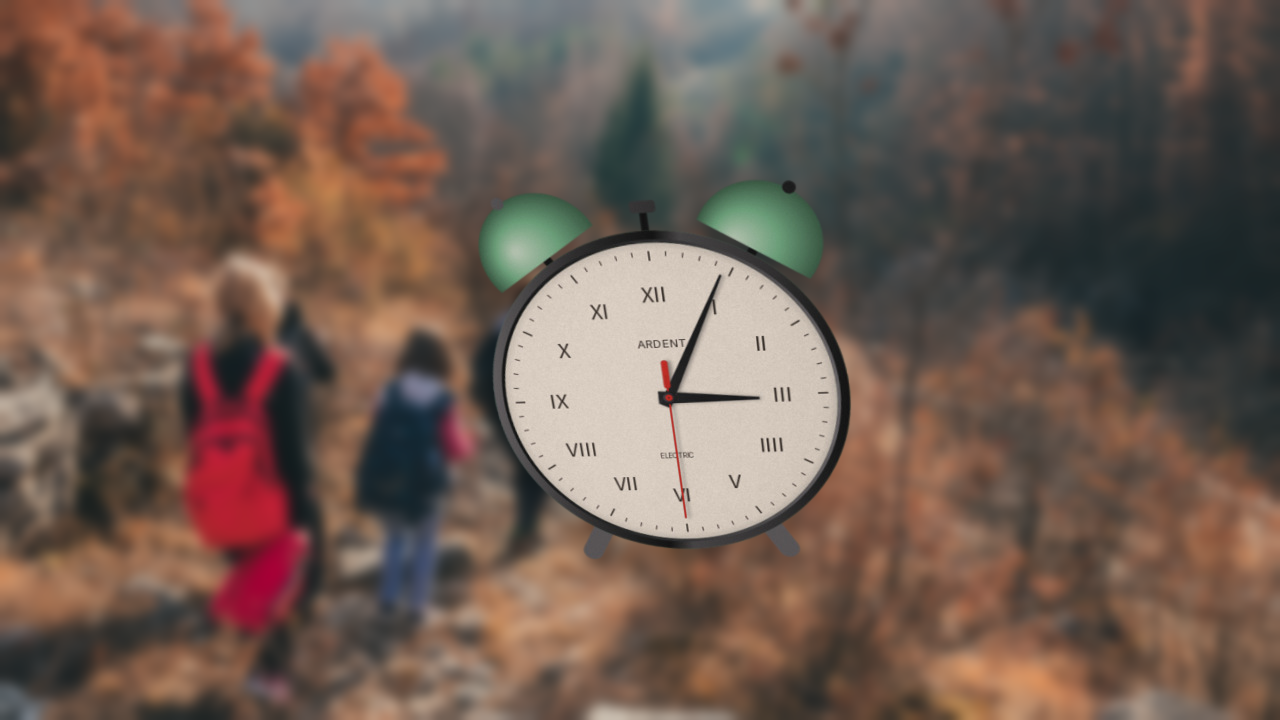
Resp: 3.04.30
